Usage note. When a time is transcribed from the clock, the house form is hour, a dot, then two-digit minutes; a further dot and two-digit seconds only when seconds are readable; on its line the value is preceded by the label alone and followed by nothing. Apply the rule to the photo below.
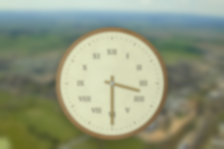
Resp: 3.30
